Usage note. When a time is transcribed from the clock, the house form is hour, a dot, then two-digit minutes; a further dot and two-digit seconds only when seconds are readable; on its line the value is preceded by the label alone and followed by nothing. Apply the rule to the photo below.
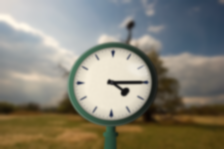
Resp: 4.15
